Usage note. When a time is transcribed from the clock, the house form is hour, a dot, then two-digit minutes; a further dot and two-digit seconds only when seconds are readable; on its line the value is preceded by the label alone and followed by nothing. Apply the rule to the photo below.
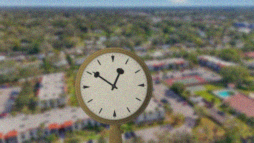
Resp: 12.51
